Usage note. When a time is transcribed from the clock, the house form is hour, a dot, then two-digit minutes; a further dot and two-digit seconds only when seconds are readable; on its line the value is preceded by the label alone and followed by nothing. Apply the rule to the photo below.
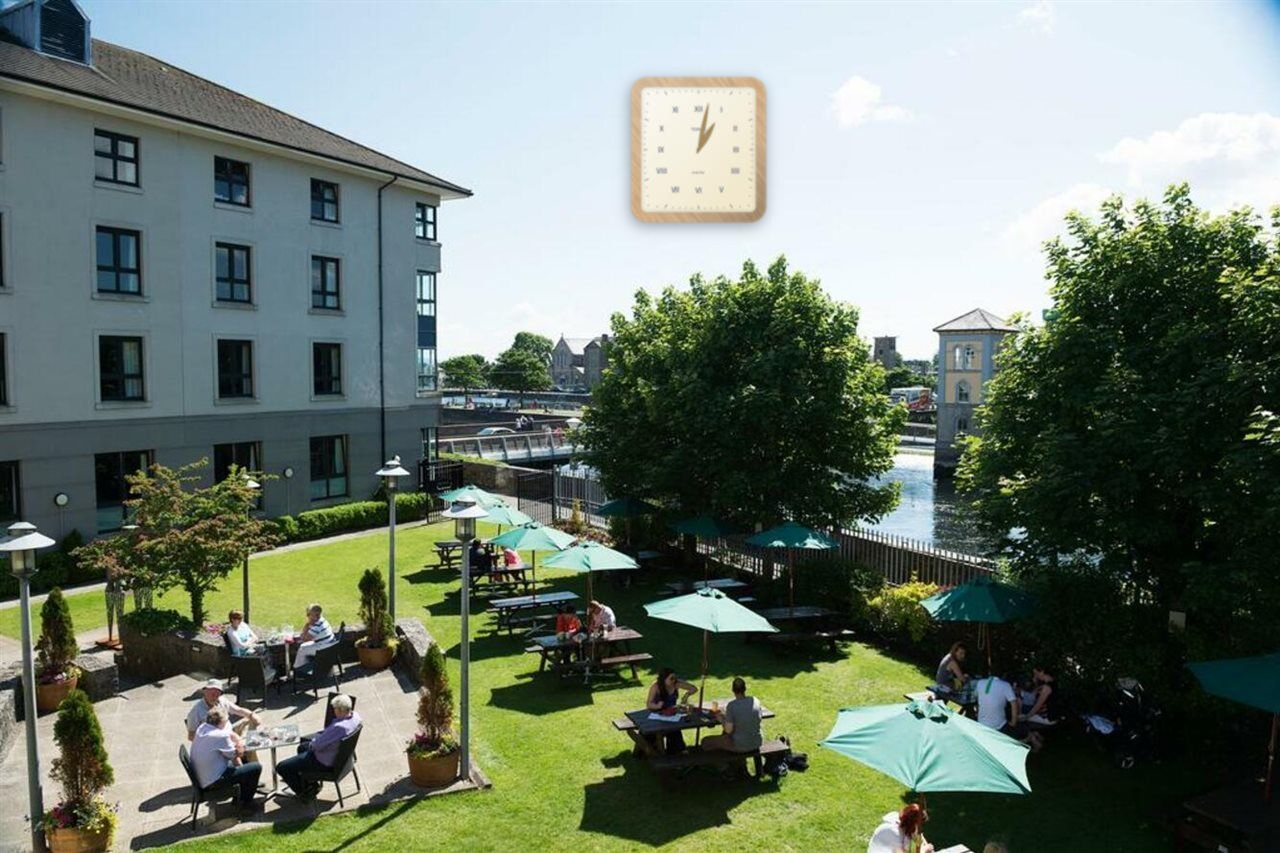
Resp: 1.02
